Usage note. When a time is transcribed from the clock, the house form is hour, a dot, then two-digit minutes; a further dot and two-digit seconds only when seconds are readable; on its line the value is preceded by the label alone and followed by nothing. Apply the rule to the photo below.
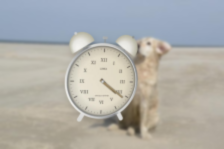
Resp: 4.21
